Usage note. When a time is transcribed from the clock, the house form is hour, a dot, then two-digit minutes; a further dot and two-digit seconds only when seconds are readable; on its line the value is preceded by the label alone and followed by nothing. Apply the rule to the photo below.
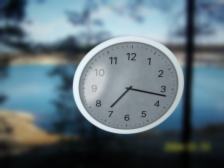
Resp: 7.17
